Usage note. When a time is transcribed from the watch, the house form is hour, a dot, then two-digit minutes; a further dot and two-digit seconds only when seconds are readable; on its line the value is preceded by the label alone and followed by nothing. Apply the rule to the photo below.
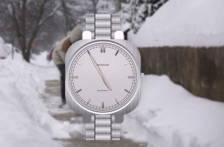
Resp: 4.55
